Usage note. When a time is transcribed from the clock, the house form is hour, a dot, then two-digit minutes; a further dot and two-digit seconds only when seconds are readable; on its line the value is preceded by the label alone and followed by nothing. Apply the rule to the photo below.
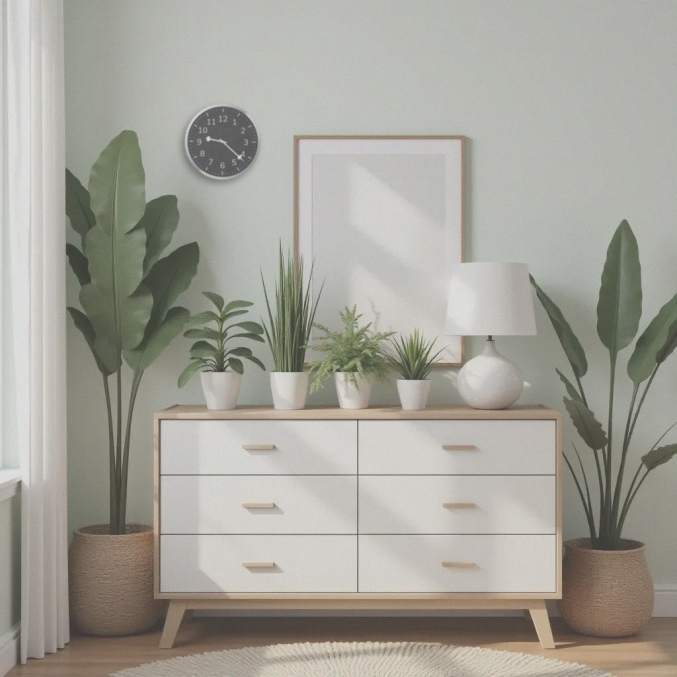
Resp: 9.22
